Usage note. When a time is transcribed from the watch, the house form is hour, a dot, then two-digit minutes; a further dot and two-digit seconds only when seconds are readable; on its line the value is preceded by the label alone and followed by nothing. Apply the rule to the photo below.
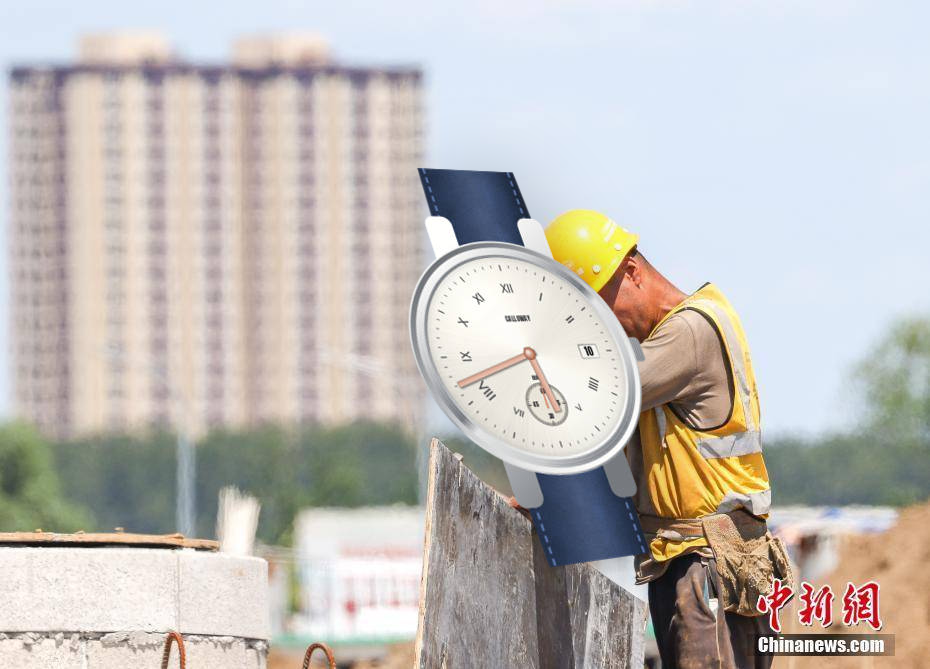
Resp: 5.42
